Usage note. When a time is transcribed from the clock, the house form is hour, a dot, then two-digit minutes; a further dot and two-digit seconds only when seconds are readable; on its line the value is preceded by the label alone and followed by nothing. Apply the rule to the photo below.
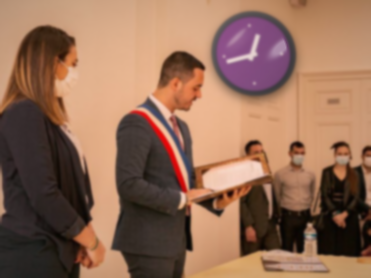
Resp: 12.43
